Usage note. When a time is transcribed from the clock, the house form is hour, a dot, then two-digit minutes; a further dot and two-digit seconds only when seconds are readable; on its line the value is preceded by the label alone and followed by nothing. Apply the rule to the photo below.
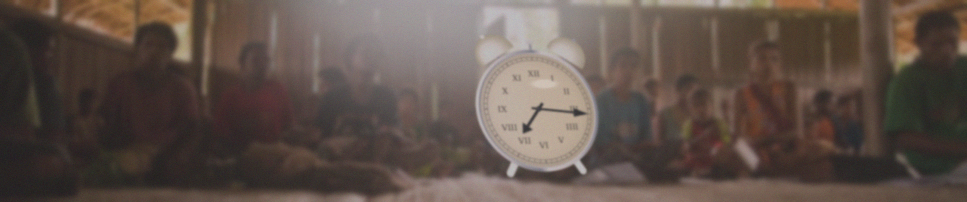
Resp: 7.16
